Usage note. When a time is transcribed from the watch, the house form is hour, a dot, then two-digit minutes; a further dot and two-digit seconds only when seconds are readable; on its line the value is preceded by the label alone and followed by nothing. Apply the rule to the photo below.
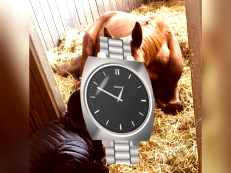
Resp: 12.49
